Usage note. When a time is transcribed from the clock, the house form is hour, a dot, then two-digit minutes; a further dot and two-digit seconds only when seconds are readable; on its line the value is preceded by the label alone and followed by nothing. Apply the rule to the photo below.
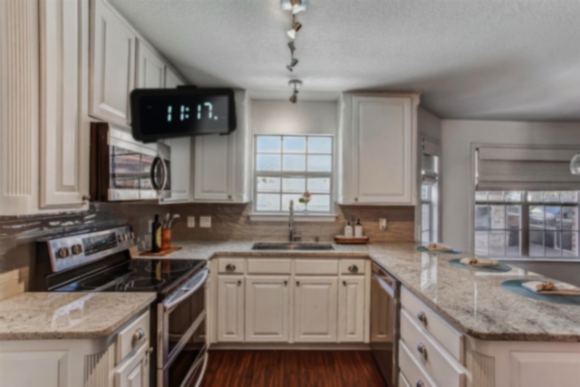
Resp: 11.17
